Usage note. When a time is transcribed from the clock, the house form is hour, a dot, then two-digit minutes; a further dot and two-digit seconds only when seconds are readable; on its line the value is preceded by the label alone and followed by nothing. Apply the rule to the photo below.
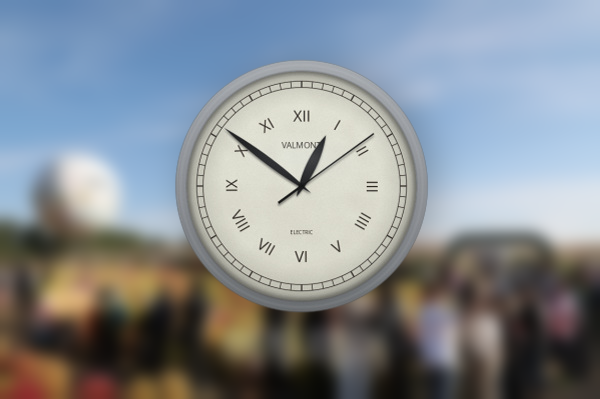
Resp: 12.51.09
